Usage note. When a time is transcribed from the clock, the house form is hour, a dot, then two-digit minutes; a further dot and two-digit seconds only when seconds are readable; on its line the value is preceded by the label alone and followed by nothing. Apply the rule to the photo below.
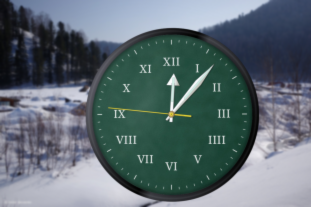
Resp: 12.06.46
